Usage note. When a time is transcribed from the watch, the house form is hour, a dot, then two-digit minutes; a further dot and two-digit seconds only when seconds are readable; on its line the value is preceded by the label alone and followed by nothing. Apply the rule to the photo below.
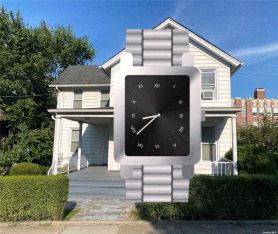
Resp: 8.38
